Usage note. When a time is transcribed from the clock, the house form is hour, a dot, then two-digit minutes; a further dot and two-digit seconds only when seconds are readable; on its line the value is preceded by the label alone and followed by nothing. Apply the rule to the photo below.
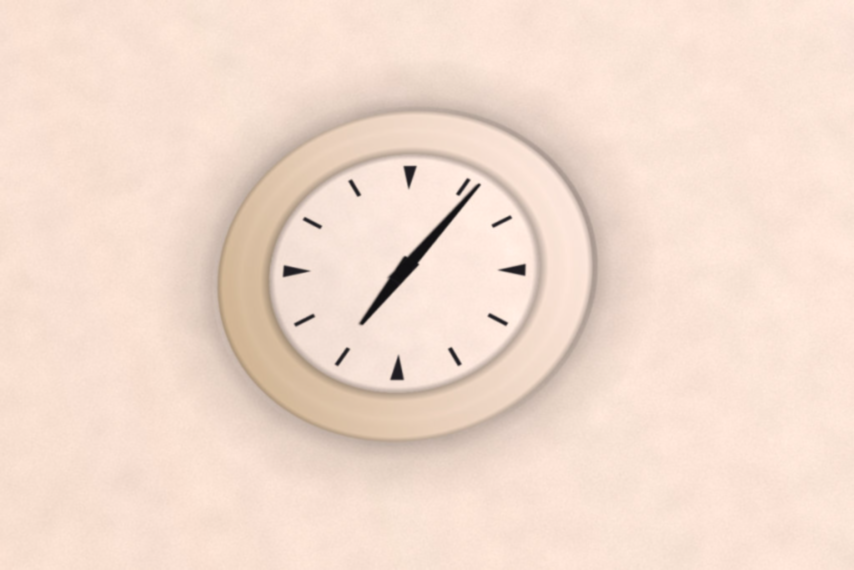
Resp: 7.06
